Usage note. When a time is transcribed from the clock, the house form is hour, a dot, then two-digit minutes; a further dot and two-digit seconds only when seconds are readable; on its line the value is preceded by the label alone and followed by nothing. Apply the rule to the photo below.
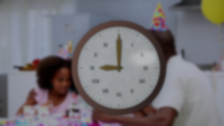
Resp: 9.00
